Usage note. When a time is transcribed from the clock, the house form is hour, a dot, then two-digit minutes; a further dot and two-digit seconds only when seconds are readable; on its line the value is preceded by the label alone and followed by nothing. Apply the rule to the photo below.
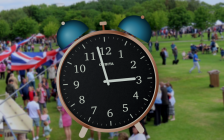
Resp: 2.58
